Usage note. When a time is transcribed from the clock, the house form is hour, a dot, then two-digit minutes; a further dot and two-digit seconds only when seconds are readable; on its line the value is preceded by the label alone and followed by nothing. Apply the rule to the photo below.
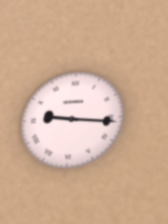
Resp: 9.16
